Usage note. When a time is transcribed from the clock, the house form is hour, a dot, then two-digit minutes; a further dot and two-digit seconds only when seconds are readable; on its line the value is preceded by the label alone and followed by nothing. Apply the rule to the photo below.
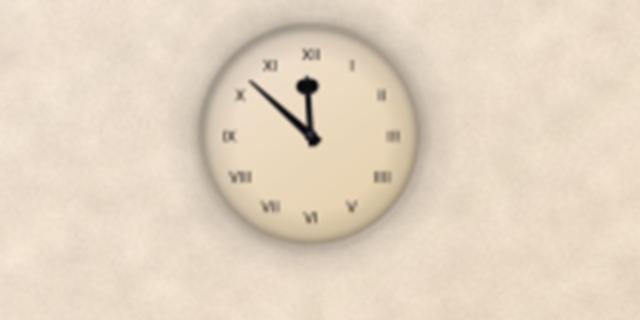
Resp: 11.52
